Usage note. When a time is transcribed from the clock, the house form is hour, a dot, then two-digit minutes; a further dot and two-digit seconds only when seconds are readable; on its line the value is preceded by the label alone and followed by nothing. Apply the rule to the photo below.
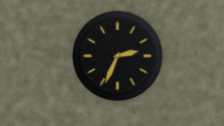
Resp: 2.34
